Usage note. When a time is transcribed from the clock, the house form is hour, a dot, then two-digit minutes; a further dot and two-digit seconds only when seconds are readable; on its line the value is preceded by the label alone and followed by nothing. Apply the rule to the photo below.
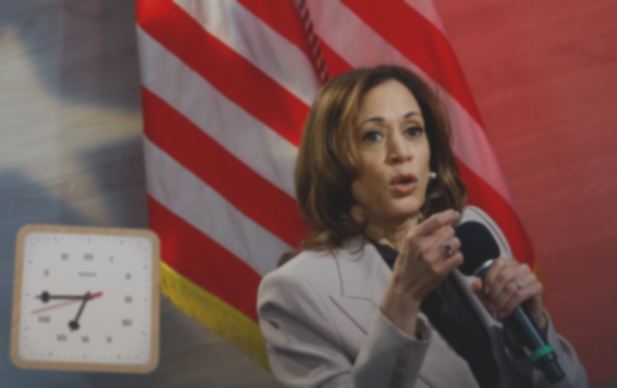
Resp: 6.44.42
